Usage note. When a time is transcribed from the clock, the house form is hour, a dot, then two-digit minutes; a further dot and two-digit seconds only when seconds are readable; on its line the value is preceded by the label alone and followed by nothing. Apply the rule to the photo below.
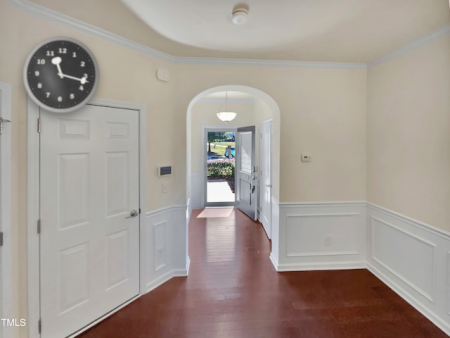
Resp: 11.17
